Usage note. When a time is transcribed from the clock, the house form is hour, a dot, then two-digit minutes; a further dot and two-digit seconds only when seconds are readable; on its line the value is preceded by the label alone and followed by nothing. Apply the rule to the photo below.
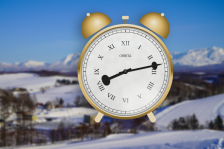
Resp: 8.13
